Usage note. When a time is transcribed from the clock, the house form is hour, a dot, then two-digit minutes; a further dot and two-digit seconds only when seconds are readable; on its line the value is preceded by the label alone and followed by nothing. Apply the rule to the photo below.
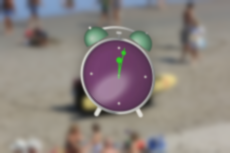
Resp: 12.02
